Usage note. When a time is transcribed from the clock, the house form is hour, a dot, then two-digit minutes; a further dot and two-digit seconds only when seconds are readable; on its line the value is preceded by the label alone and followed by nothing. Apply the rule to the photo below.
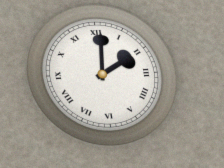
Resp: 2.01
